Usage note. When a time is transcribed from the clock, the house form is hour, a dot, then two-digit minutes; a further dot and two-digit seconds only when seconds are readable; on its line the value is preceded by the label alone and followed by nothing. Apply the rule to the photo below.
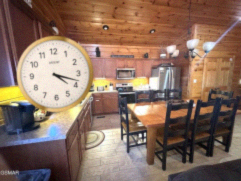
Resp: 4.18
